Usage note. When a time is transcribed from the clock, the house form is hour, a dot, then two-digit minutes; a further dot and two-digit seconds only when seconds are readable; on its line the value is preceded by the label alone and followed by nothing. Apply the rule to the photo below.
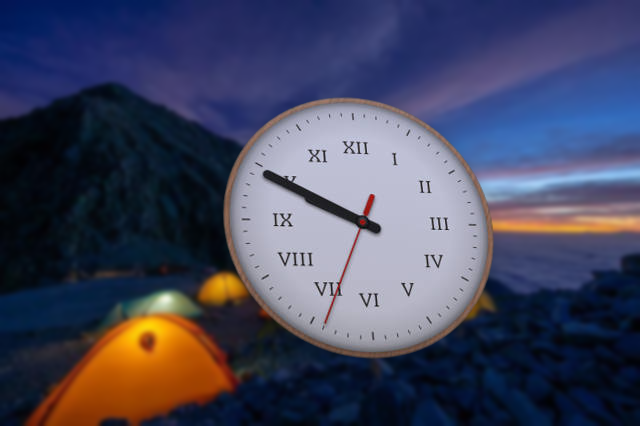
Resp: 9.49.34
